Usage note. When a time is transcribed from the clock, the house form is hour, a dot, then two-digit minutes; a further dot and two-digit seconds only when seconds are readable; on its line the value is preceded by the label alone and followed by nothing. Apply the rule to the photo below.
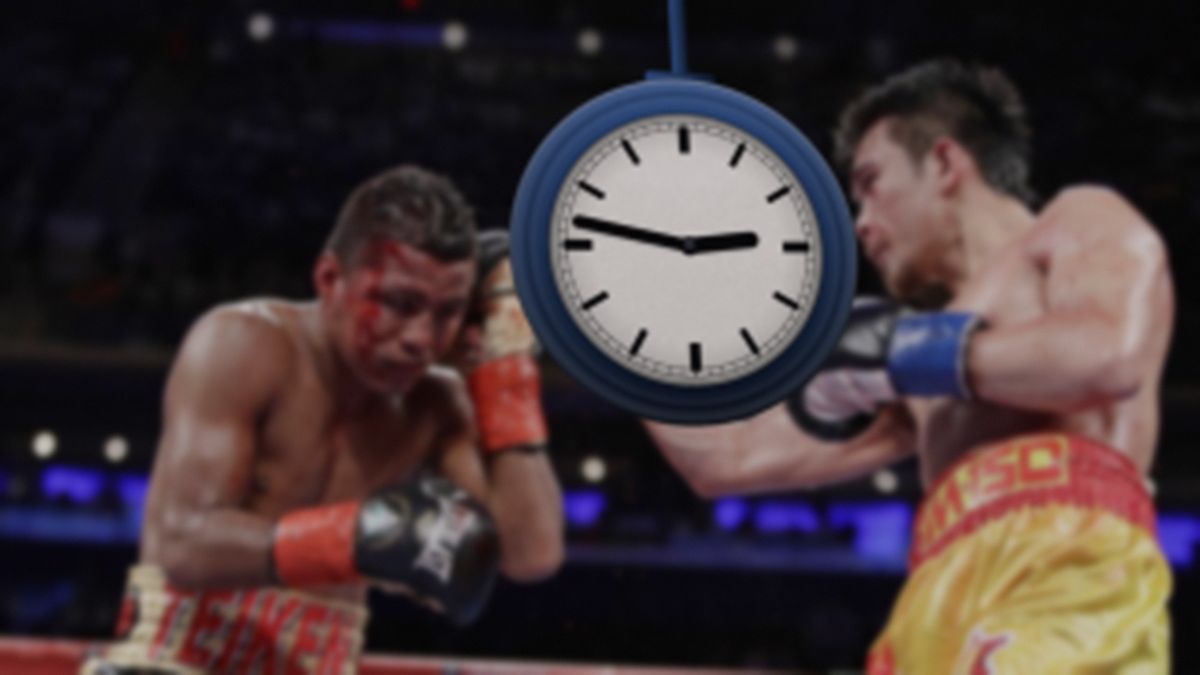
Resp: 2.47
